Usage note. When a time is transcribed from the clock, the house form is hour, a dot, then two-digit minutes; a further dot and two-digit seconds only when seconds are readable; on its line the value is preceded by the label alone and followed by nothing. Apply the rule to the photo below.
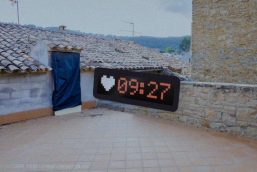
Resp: 9.27
